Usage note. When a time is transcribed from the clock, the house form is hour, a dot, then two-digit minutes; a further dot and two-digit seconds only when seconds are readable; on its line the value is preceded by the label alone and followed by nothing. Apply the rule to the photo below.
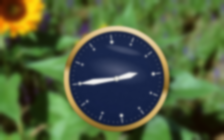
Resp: 2.45
